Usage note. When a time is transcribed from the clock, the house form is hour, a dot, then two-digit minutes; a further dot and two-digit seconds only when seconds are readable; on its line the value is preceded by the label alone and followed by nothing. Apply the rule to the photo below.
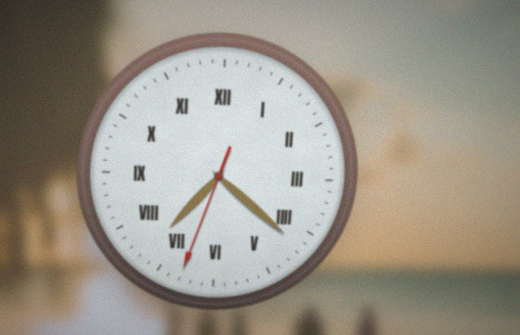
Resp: 7.21.33
